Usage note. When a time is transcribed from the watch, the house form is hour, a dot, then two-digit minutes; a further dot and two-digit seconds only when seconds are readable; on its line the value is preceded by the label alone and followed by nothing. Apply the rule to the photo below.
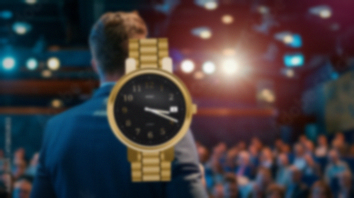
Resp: 3.19
